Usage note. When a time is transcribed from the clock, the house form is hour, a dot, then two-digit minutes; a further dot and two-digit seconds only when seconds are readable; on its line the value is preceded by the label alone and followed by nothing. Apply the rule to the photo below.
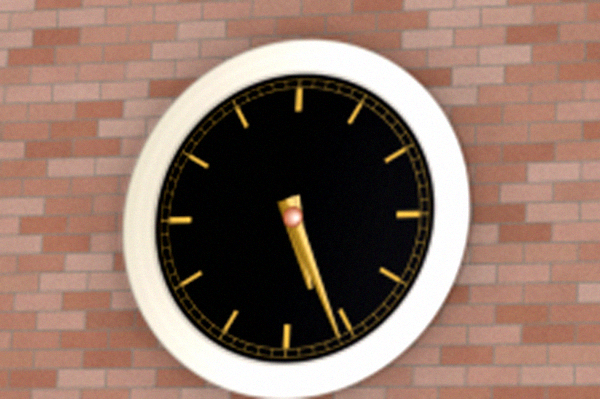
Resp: 5.26
